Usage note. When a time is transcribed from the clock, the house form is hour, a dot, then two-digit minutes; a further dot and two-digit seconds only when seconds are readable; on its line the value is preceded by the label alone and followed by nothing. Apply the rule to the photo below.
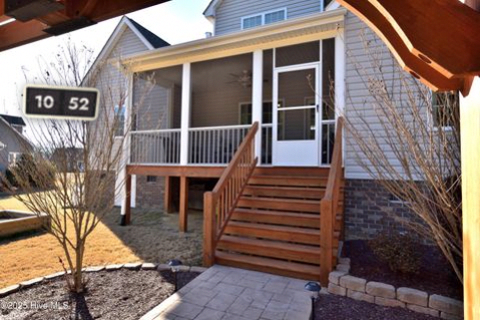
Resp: 10.52
